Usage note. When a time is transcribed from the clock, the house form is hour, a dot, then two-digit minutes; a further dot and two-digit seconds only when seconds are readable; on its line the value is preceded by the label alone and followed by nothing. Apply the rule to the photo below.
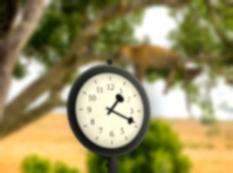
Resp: 1.19
